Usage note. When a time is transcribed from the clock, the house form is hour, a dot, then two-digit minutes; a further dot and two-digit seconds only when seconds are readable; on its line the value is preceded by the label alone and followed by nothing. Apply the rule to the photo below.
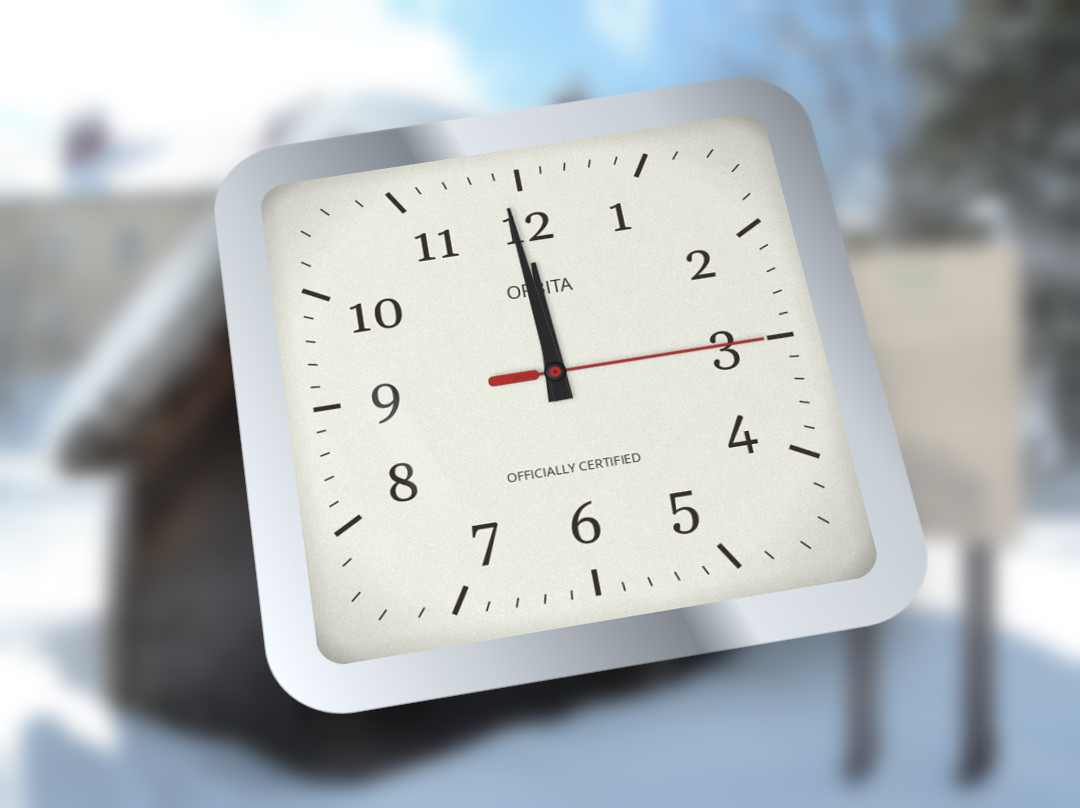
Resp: 11.59.15
